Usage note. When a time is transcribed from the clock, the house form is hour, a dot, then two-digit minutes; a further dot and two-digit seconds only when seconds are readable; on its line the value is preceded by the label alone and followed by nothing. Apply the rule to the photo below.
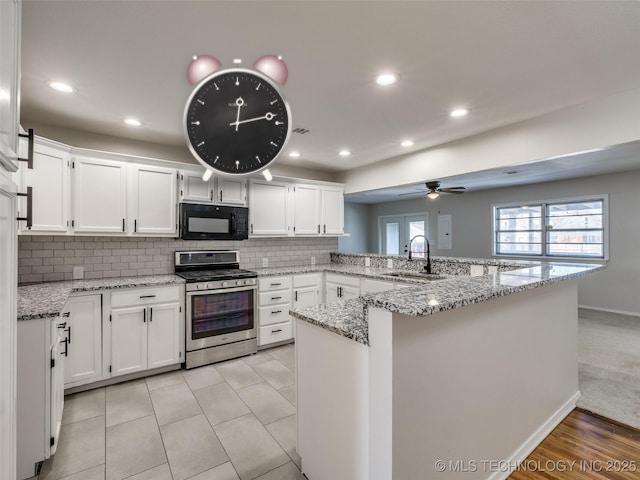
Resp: 12.13
